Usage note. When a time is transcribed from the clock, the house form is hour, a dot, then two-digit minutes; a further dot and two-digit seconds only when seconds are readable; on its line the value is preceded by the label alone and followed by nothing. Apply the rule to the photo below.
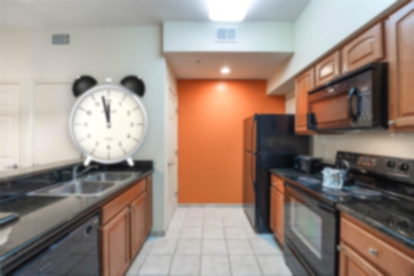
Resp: 11.58
